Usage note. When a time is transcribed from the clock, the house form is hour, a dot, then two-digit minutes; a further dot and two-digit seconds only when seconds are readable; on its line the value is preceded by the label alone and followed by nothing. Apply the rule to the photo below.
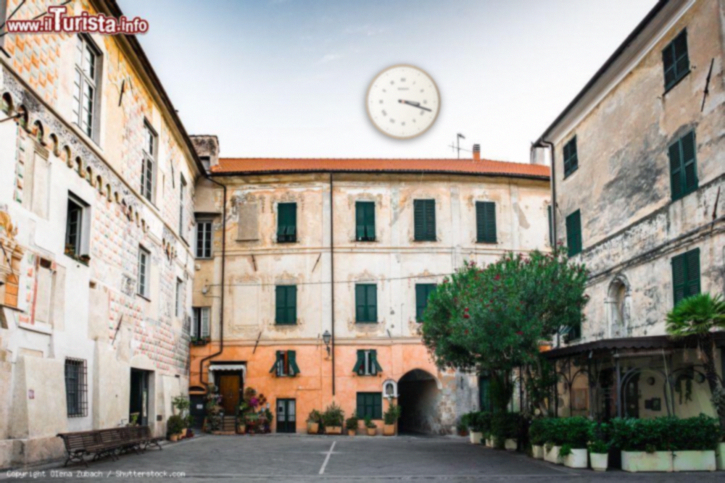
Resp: 3.18
